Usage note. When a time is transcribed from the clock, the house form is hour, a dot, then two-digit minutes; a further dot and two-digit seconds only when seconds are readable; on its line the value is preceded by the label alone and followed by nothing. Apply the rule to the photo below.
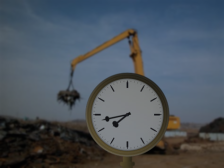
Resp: 7.43
